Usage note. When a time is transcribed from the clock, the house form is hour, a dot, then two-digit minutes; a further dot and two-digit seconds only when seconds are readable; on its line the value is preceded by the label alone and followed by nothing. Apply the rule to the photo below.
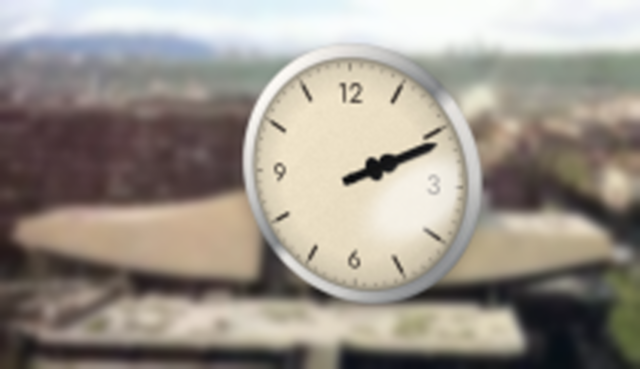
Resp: 2.11
